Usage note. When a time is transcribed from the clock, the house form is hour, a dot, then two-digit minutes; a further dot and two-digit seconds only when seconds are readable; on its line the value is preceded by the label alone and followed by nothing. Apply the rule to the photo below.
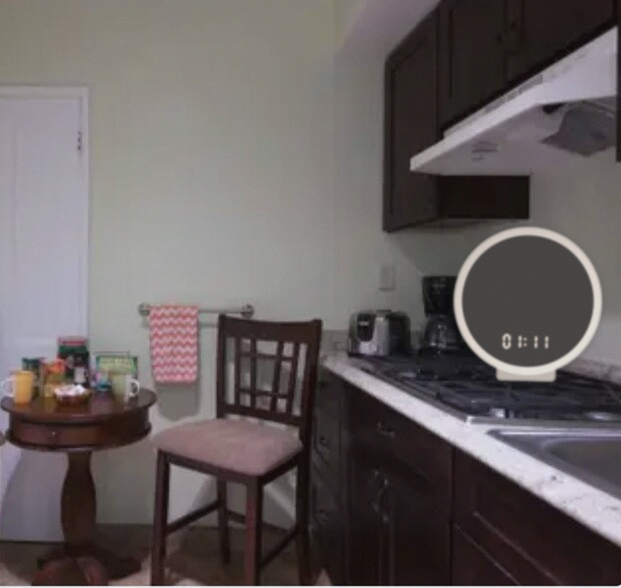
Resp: 1.11
